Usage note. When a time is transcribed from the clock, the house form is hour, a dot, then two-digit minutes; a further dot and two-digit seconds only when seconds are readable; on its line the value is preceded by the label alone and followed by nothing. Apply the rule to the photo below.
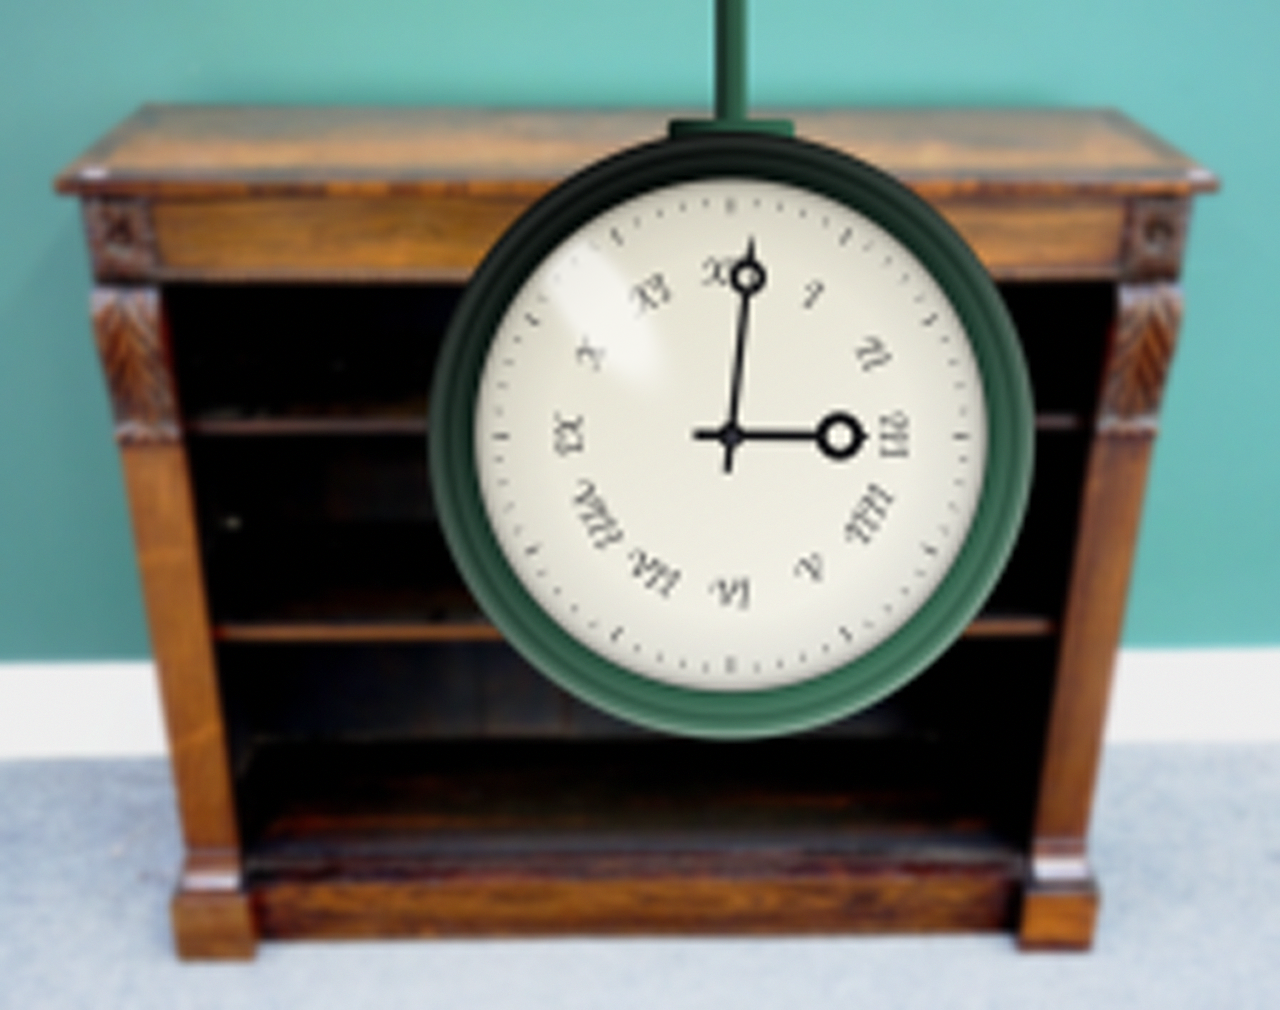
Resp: 3.01
